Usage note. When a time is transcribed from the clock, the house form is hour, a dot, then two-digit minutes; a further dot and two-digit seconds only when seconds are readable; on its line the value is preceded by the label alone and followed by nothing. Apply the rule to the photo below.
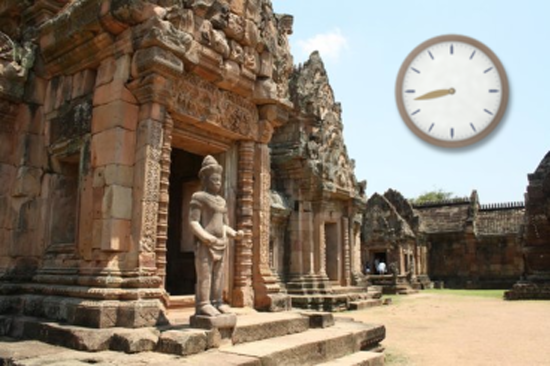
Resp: 8.43
